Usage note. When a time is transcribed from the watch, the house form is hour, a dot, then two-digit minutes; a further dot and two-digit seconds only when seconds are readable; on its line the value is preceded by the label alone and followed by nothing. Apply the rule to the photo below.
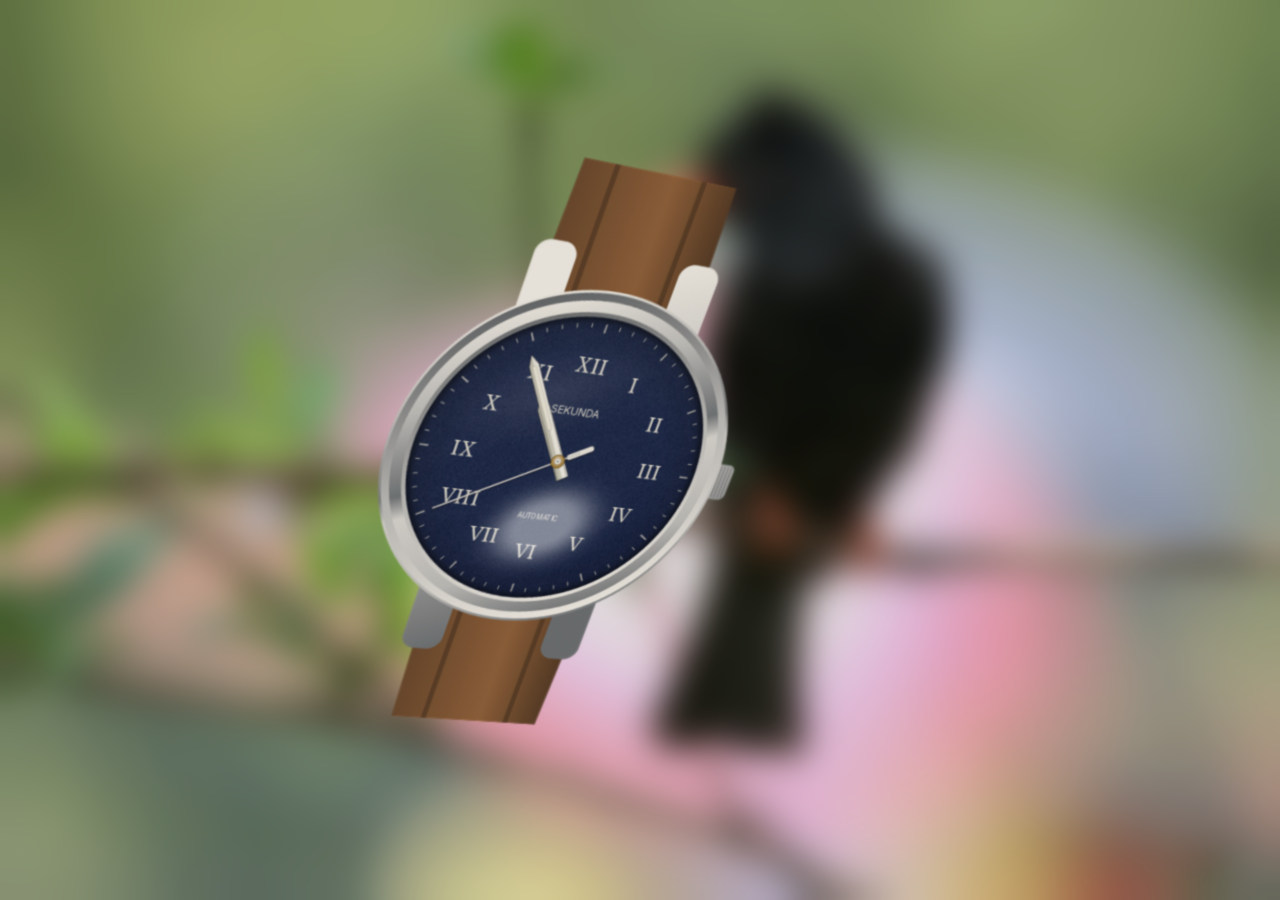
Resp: 10.54.40
